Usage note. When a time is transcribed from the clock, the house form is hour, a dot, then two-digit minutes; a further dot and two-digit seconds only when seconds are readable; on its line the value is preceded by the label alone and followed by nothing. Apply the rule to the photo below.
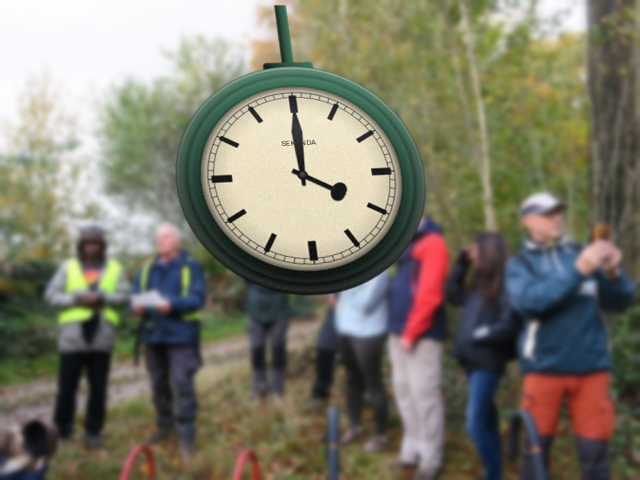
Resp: 4.00
